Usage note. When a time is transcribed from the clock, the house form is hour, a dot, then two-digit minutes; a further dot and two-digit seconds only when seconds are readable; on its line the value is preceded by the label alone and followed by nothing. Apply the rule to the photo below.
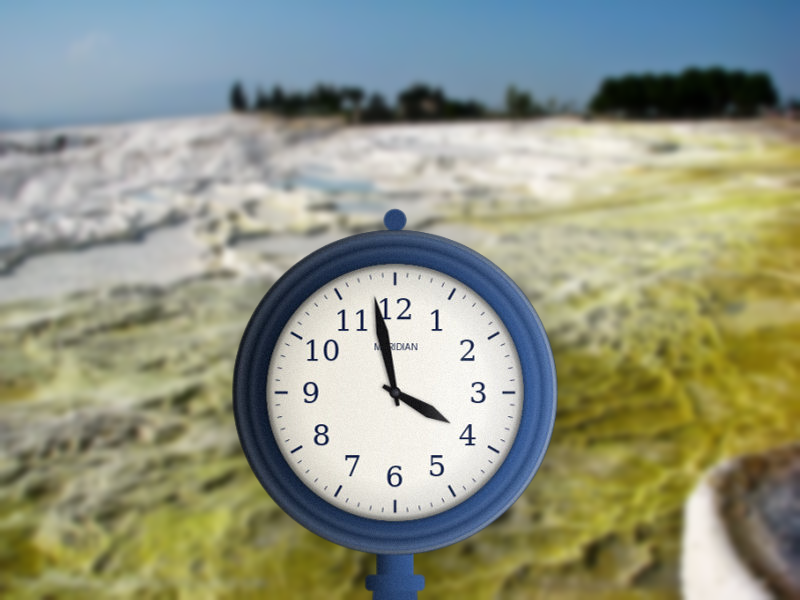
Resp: 3.58
